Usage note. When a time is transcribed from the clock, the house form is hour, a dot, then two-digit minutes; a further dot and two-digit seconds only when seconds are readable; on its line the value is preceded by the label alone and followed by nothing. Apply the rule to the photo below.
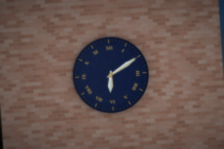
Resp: 6.10
